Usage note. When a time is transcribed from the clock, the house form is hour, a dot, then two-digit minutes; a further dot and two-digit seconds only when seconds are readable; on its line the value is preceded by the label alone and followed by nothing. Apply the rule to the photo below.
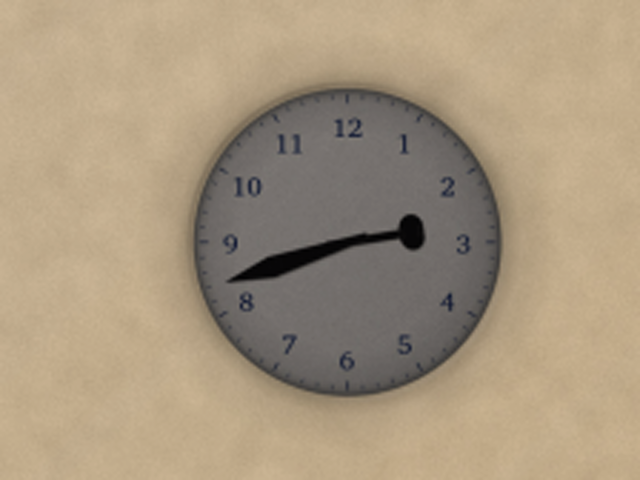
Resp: 2.42
